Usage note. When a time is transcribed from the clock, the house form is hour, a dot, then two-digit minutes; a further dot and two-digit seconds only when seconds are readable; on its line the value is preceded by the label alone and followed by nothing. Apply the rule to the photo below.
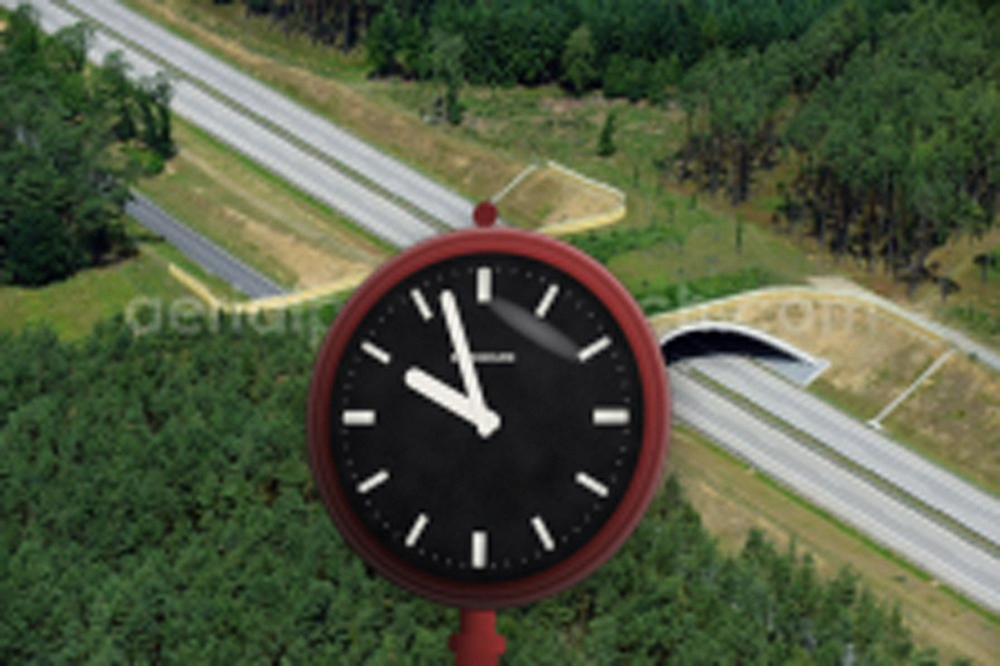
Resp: 9.57
